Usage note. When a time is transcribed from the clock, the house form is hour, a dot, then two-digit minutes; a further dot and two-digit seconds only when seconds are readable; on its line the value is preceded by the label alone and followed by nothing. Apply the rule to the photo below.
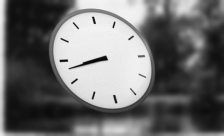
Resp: 8.43
